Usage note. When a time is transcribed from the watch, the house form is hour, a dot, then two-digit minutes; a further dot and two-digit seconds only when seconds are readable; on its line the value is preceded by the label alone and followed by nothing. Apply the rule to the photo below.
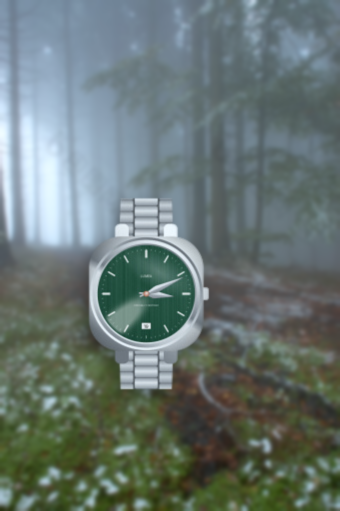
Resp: 3.11
